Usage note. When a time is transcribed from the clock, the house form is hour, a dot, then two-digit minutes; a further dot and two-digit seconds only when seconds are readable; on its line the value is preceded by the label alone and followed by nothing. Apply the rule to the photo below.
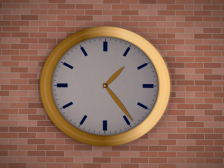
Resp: 1.24
